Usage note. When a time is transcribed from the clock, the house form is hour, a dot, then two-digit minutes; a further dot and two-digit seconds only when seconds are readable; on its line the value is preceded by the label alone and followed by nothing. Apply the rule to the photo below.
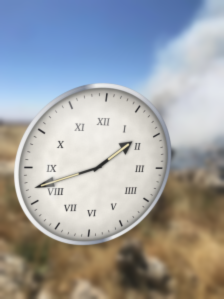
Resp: 1.42
